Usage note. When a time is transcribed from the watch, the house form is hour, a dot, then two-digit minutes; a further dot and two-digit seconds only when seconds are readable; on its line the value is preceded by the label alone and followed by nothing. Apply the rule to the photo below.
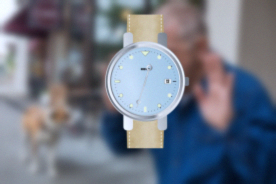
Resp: 12.33
